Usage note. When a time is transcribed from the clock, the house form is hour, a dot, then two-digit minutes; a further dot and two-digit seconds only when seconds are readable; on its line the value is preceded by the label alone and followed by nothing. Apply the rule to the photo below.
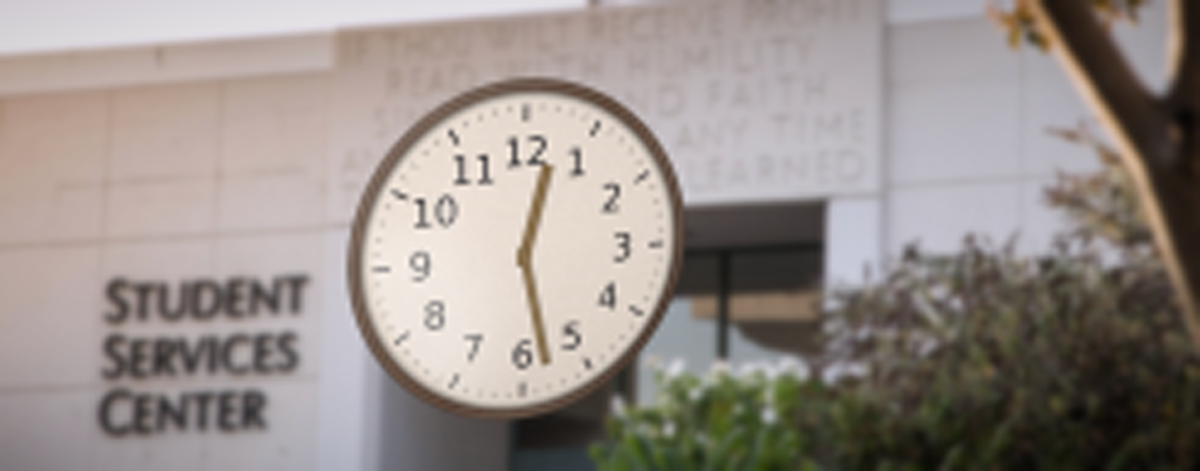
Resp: 12.28
